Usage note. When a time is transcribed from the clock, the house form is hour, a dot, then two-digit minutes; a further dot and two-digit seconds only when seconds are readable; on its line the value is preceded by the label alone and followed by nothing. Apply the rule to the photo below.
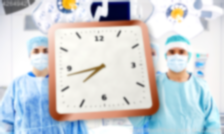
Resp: 7.43
